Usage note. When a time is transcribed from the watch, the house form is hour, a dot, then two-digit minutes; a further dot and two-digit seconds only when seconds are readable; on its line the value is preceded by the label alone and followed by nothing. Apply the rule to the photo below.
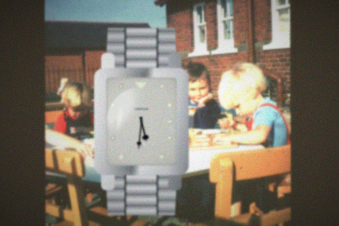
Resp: 5.31
